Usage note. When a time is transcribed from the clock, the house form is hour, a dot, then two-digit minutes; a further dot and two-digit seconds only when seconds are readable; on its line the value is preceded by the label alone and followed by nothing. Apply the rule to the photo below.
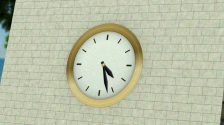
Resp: 4.27
